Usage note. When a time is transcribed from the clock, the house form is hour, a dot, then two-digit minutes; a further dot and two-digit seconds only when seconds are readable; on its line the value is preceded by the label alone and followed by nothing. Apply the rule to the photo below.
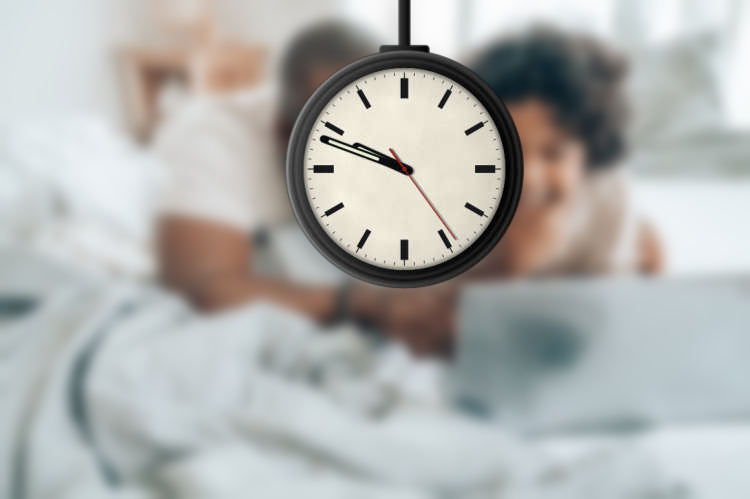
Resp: 9.48.24
